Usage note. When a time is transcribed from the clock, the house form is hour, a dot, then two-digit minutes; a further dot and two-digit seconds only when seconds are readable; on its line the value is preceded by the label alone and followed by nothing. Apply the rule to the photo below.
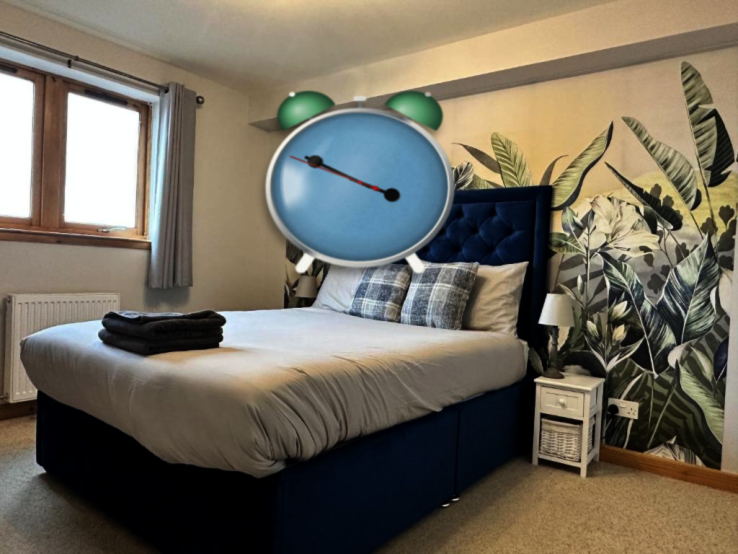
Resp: 3.49.49
